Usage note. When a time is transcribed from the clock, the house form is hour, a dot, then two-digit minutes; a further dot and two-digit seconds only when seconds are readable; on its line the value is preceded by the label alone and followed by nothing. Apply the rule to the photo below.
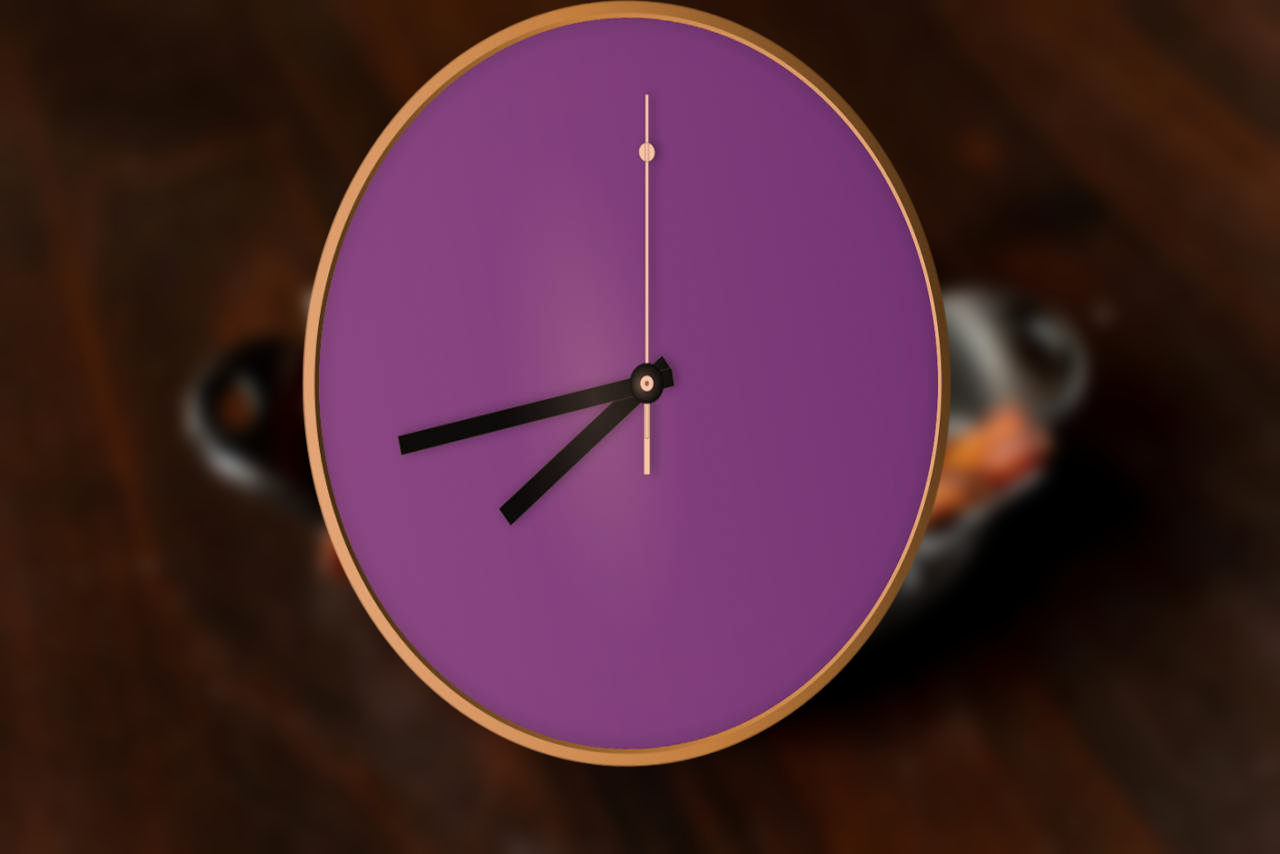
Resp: 7.43.00
